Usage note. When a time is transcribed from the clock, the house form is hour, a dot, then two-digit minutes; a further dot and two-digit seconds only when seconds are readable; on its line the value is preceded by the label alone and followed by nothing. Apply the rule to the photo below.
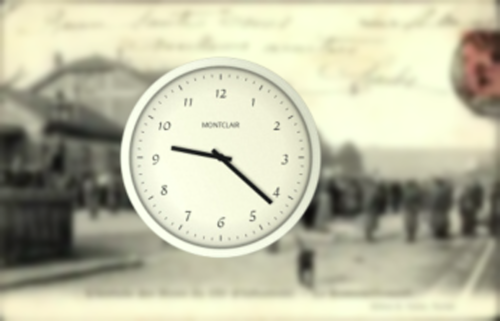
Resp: 9.22
